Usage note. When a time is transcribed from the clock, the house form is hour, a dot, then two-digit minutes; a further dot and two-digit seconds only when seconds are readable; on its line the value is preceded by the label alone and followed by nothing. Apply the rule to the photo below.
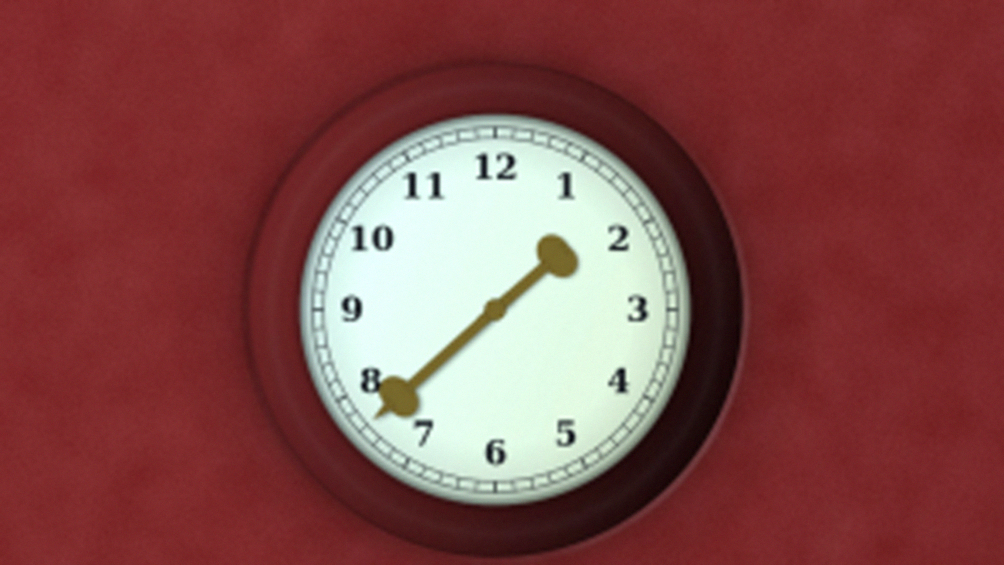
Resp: 1.38
